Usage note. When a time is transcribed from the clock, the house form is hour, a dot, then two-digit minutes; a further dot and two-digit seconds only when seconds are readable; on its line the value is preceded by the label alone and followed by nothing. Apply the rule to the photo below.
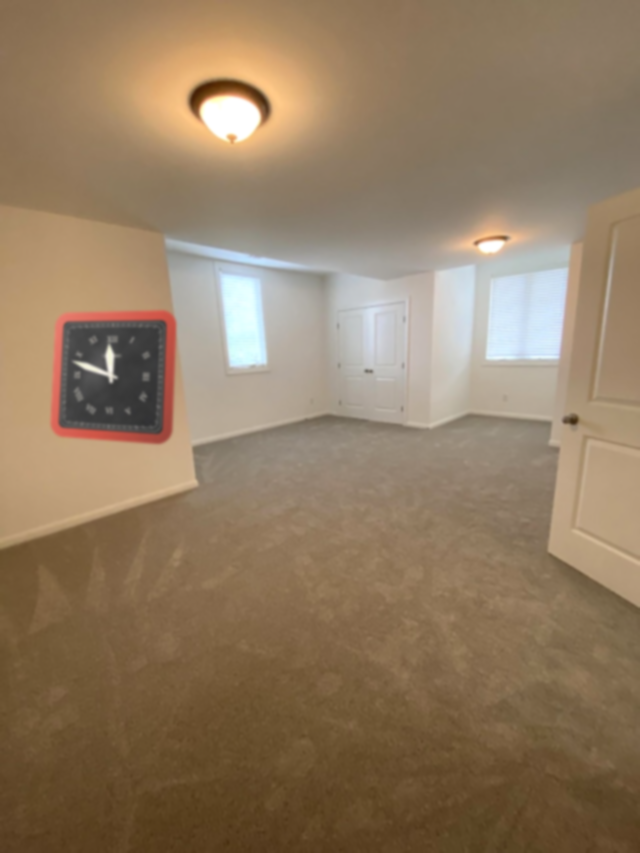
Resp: 11.48
